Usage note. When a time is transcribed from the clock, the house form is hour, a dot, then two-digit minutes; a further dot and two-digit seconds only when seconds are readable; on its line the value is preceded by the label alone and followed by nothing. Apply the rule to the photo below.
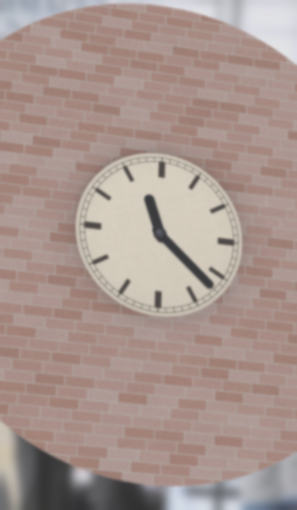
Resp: 11.22
